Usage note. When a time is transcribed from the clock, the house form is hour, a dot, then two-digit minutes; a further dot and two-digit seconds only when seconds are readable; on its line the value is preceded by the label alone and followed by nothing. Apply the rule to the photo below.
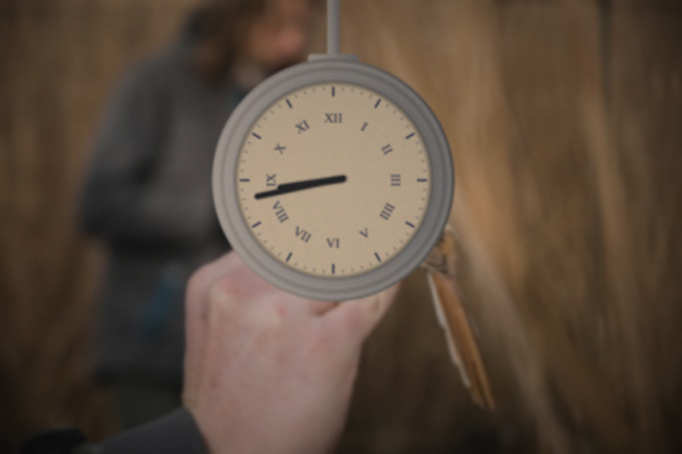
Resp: 8.43
